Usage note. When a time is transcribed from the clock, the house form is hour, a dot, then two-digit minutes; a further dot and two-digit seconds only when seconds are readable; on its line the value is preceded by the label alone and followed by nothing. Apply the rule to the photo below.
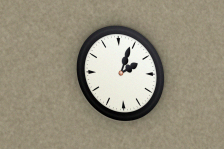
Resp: 2.04
